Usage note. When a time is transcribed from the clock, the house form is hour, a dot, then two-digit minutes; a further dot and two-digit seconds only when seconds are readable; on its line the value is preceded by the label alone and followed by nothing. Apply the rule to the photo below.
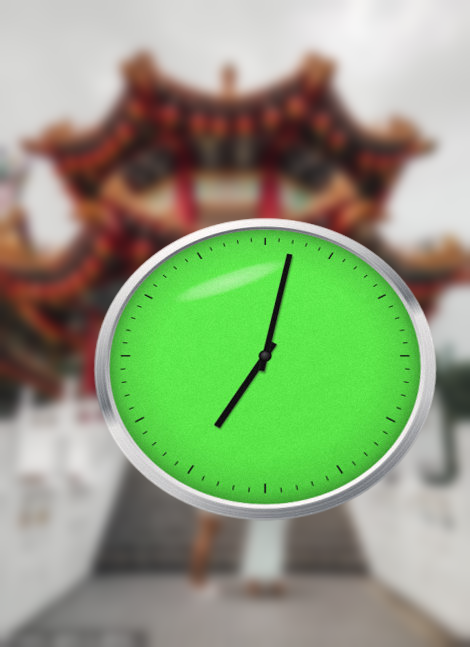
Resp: 7.02
